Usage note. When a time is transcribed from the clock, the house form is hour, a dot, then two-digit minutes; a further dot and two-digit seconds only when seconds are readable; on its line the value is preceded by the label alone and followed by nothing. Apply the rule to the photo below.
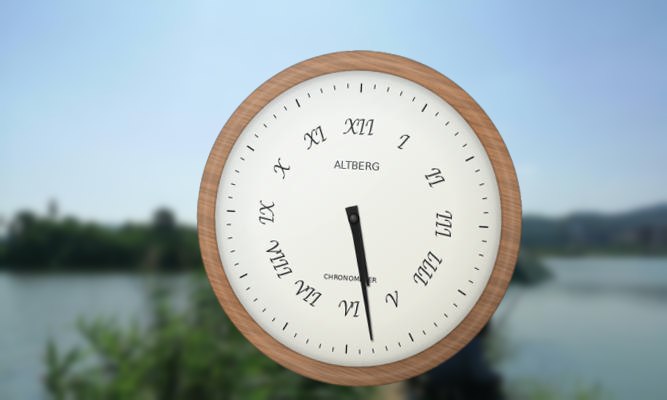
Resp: 5.28
